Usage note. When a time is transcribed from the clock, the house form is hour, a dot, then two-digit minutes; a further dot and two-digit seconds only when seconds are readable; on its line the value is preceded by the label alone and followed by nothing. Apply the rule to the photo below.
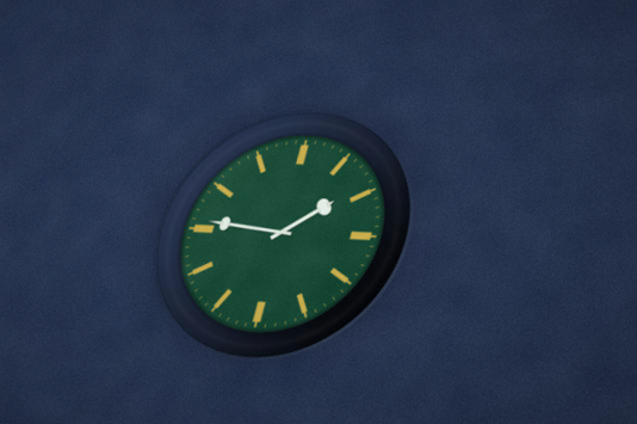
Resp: 1.46
